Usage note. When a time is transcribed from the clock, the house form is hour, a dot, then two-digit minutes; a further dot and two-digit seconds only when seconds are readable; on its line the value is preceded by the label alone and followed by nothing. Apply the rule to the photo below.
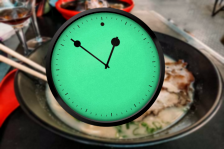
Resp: 12.52
